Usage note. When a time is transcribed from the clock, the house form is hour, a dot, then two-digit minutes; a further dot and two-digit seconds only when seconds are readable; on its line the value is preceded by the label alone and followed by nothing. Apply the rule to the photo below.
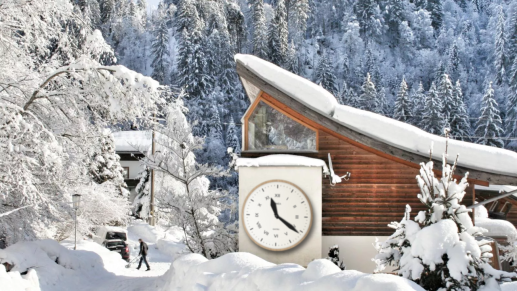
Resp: 11.21
